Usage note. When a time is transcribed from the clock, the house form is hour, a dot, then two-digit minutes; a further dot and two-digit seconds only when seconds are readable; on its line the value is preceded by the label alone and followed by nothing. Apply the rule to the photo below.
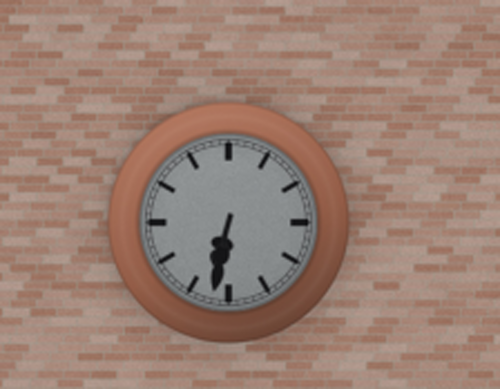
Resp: 6.32
